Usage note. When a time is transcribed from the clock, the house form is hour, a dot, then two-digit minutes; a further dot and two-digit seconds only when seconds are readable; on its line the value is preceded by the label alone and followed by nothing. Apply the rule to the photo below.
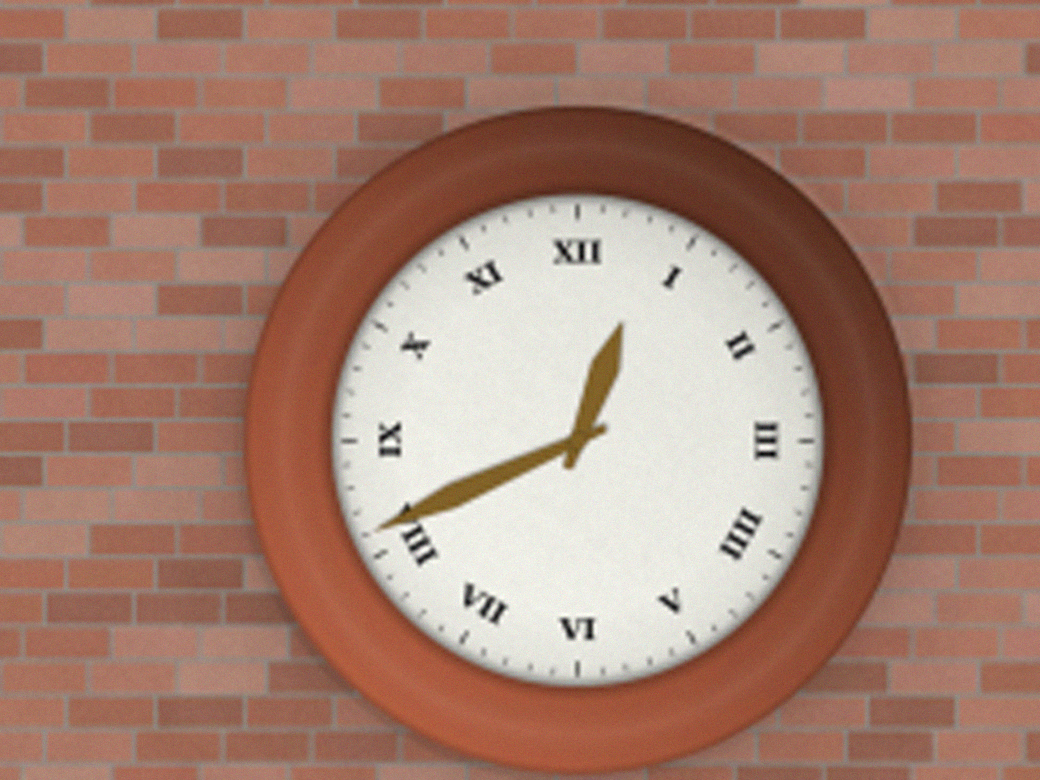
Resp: 12.41
